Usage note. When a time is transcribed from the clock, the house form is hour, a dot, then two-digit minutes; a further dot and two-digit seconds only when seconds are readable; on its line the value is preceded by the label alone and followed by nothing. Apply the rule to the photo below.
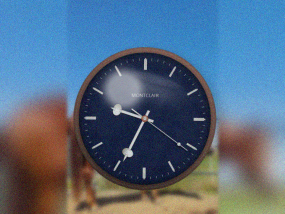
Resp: 9.34.21
